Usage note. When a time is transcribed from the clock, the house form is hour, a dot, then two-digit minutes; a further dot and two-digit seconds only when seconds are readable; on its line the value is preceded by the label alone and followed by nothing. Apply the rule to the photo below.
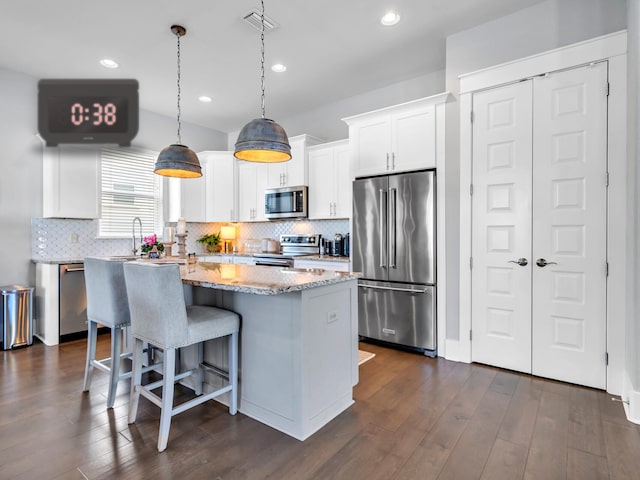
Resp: 0.38
